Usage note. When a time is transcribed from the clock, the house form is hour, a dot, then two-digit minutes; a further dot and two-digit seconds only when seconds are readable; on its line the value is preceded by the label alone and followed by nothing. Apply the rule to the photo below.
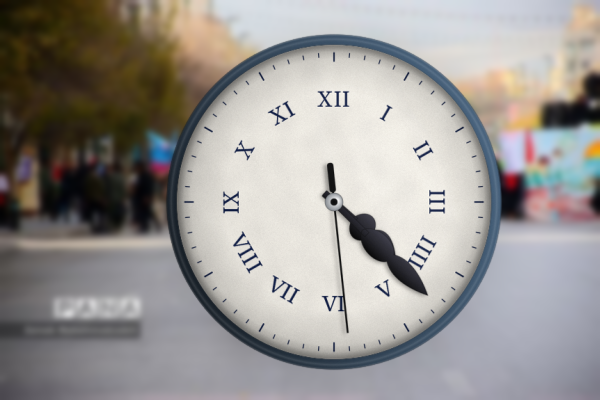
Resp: 4.22.29
